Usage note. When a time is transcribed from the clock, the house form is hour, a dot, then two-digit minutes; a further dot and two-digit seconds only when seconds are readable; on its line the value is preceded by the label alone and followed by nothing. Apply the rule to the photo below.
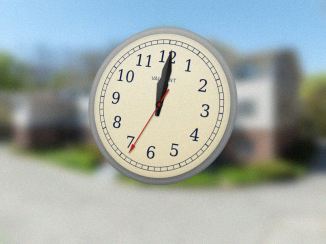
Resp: 12.00.34
